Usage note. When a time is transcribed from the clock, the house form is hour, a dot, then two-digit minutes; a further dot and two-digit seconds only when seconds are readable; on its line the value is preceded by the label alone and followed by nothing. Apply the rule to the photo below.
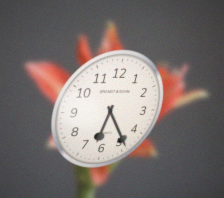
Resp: 6.24
